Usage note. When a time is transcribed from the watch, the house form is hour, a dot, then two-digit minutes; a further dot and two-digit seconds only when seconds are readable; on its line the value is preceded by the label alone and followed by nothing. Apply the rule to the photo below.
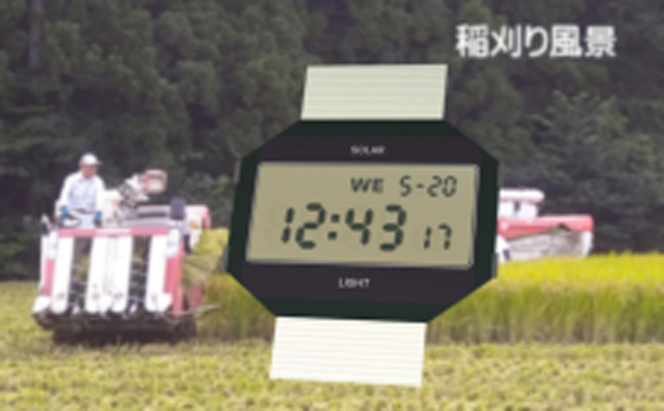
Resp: 12.43.17
